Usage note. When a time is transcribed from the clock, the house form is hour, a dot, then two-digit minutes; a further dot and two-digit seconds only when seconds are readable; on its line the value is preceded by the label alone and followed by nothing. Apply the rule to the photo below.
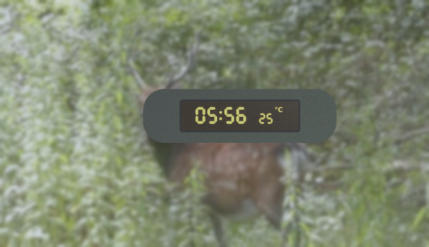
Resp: 5.56
